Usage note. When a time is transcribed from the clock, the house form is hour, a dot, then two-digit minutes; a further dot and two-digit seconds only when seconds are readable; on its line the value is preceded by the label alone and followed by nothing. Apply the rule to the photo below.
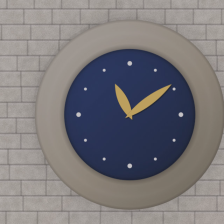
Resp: 11.09
